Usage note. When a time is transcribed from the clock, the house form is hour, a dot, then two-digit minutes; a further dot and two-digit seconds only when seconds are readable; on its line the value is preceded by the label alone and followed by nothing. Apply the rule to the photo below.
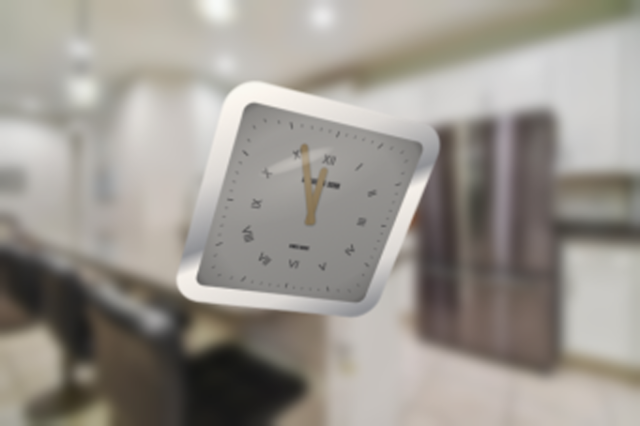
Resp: 11.56
